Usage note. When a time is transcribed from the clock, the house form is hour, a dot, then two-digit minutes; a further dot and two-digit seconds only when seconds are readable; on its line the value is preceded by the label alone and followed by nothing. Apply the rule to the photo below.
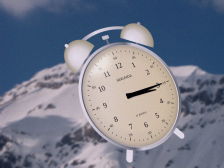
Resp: 3.15
